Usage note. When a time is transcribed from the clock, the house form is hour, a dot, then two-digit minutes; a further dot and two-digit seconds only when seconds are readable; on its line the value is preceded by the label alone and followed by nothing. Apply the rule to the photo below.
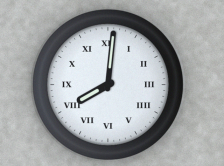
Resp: 8.01
